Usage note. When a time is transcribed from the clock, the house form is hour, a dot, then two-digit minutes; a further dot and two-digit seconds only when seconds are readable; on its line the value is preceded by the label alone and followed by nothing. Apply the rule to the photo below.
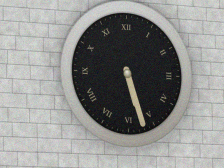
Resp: 5.27
